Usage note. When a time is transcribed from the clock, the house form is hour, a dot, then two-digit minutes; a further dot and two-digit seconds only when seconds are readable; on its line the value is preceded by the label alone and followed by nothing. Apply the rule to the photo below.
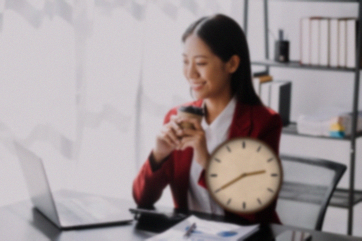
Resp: 2.40
